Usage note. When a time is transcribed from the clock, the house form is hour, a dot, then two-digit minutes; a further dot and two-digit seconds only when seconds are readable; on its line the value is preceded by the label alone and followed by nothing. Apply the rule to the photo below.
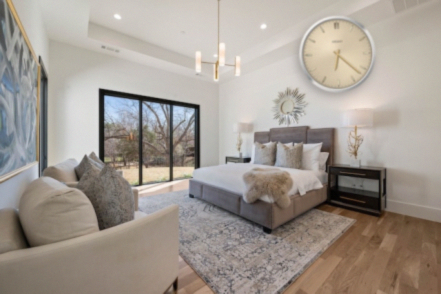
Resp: 6.22
